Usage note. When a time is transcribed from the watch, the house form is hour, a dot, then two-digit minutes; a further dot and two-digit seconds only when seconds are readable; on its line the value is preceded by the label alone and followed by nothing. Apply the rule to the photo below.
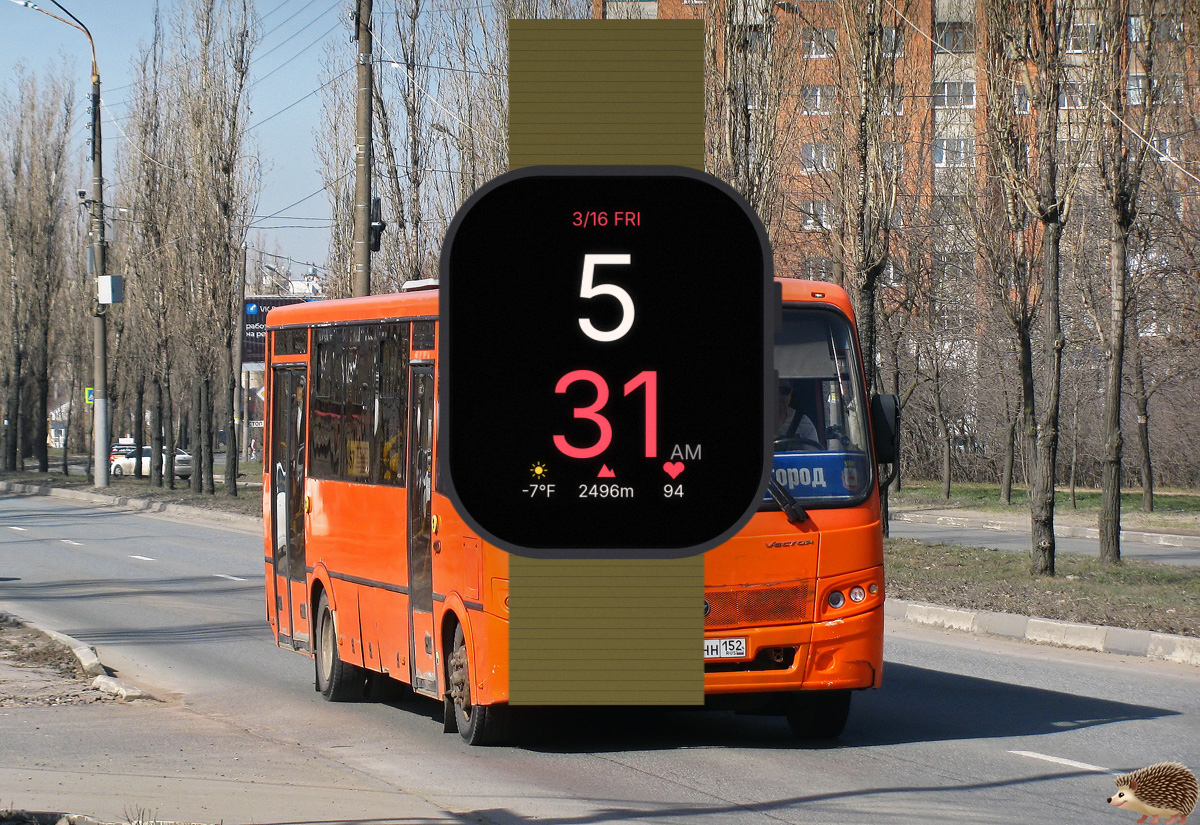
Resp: 5.31
